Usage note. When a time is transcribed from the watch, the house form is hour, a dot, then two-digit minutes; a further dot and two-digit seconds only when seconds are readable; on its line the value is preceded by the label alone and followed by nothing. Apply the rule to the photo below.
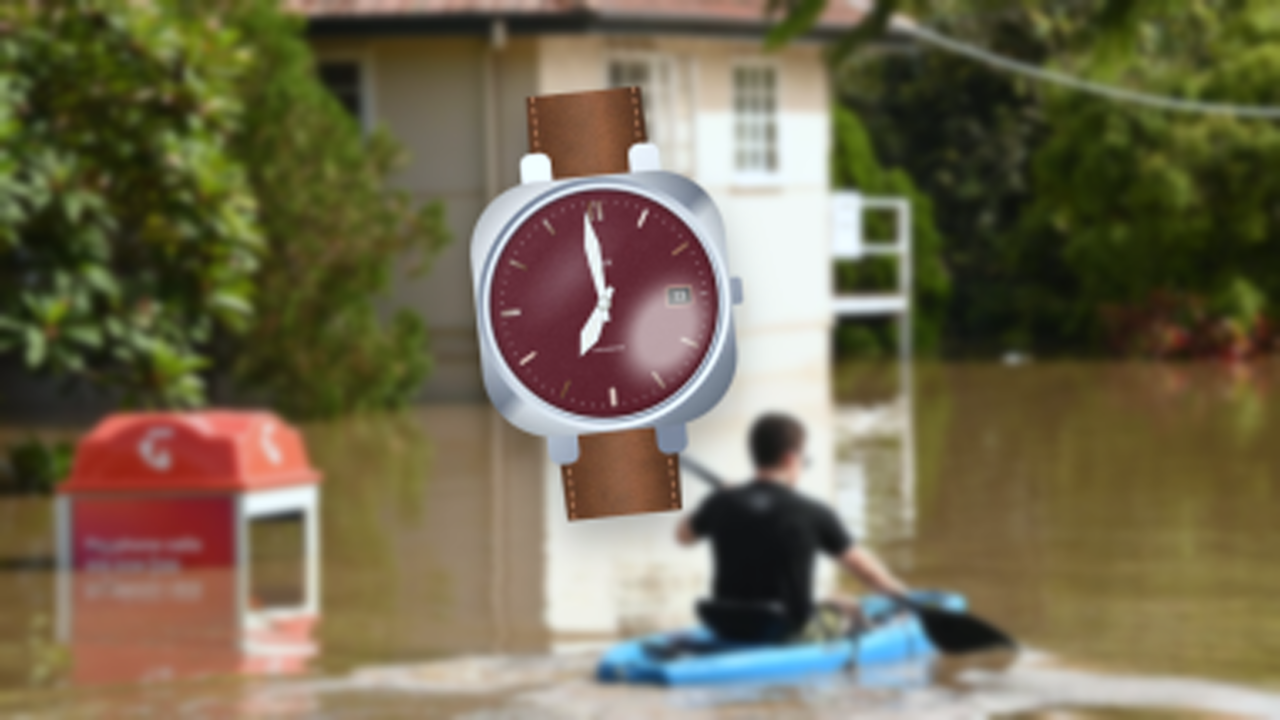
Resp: 6.59
